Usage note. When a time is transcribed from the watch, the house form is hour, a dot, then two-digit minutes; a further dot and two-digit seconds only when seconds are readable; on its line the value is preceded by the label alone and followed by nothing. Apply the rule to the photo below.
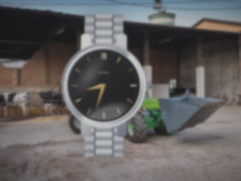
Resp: 8.33
